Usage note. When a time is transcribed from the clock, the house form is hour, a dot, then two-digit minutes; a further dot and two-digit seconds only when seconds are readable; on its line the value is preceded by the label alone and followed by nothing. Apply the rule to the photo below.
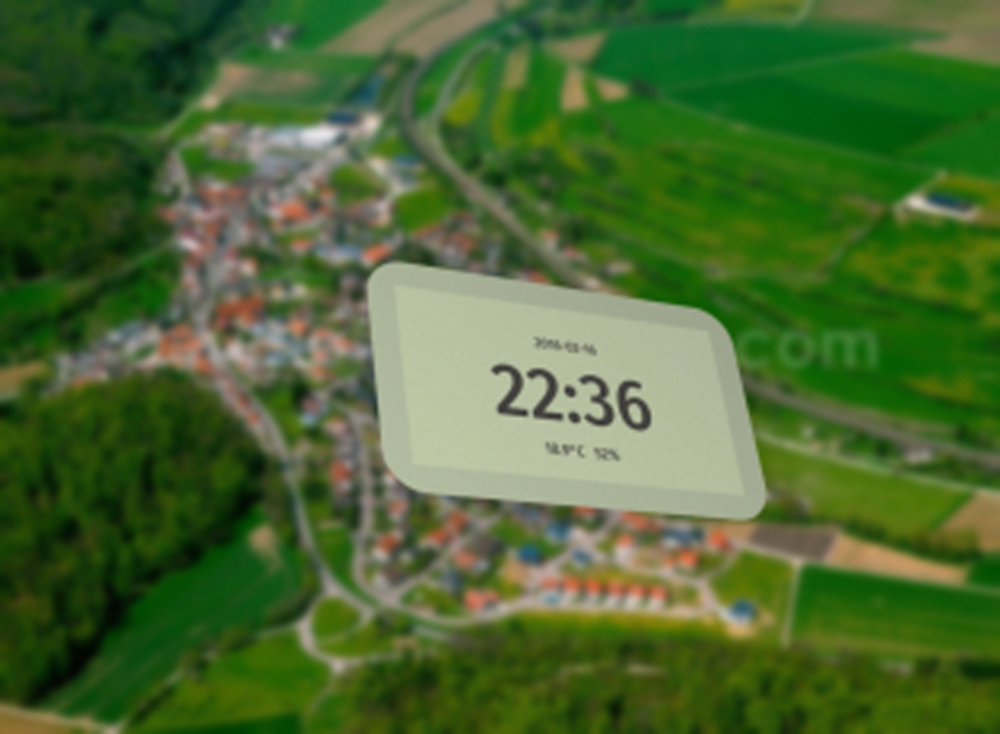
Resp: 22.36
